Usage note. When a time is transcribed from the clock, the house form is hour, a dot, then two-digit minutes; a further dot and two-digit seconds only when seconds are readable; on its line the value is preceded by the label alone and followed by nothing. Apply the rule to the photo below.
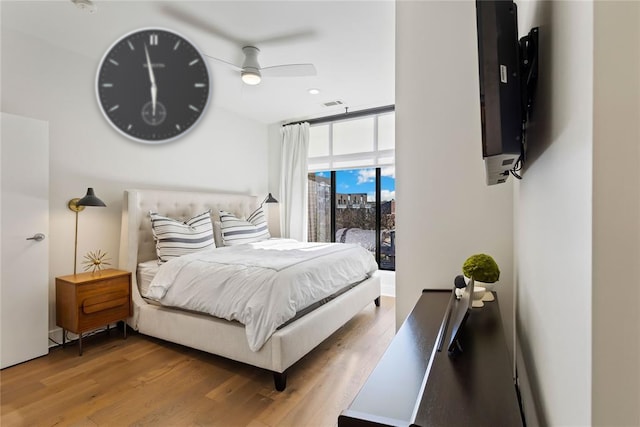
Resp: 5.58
